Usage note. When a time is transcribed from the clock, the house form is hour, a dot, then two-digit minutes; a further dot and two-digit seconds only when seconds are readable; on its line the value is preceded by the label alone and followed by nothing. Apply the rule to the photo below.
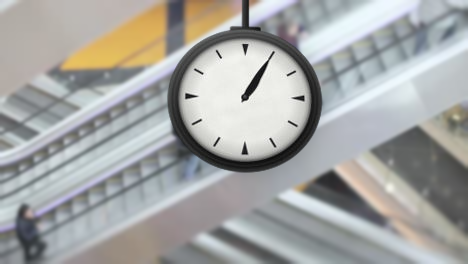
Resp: 1.05
